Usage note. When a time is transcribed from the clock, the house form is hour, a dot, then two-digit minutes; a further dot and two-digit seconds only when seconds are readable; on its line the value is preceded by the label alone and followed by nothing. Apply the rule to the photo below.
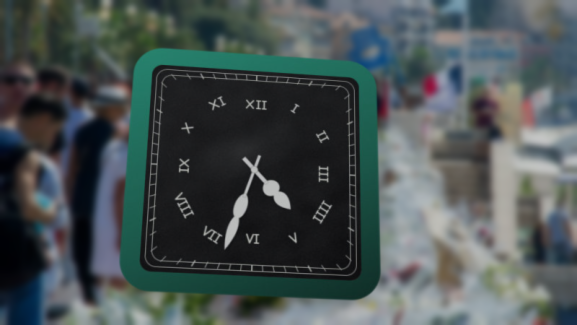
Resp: 4.33
